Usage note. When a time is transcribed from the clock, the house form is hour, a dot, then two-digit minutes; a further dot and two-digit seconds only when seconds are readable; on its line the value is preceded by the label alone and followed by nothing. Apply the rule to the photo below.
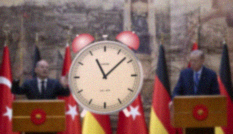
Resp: 11.08
